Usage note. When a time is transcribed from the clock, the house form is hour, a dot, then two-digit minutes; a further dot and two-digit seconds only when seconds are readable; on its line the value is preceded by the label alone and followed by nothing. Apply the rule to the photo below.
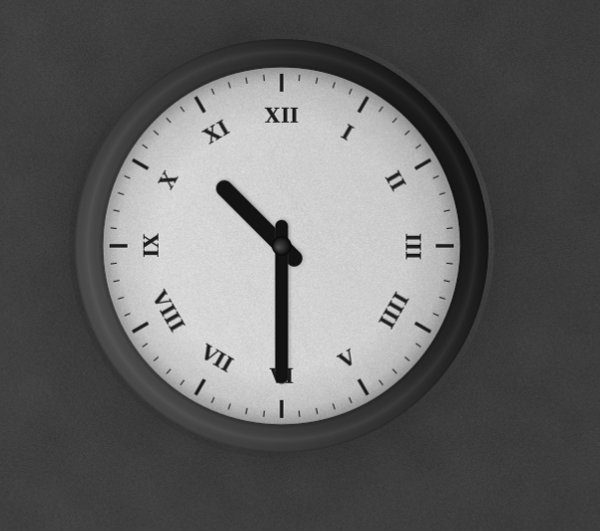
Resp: 10.30
